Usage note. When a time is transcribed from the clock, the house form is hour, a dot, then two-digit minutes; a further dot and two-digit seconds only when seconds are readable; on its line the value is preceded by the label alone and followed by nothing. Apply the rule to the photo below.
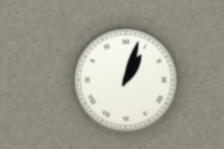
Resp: 1.03
